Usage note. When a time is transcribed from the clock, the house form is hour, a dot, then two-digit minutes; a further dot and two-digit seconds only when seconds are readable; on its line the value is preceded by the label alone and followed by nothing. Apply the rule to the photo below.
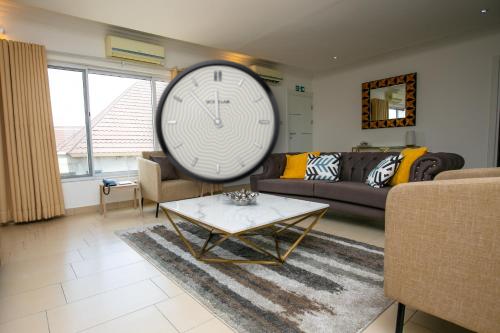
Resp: 11.53
